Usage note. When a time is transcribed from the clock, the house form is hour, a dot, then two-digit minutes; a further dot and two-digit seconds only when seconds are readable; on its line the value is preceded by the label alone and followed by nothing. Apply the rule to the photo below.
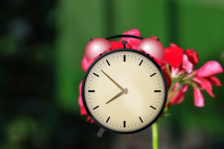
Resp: 7.52
